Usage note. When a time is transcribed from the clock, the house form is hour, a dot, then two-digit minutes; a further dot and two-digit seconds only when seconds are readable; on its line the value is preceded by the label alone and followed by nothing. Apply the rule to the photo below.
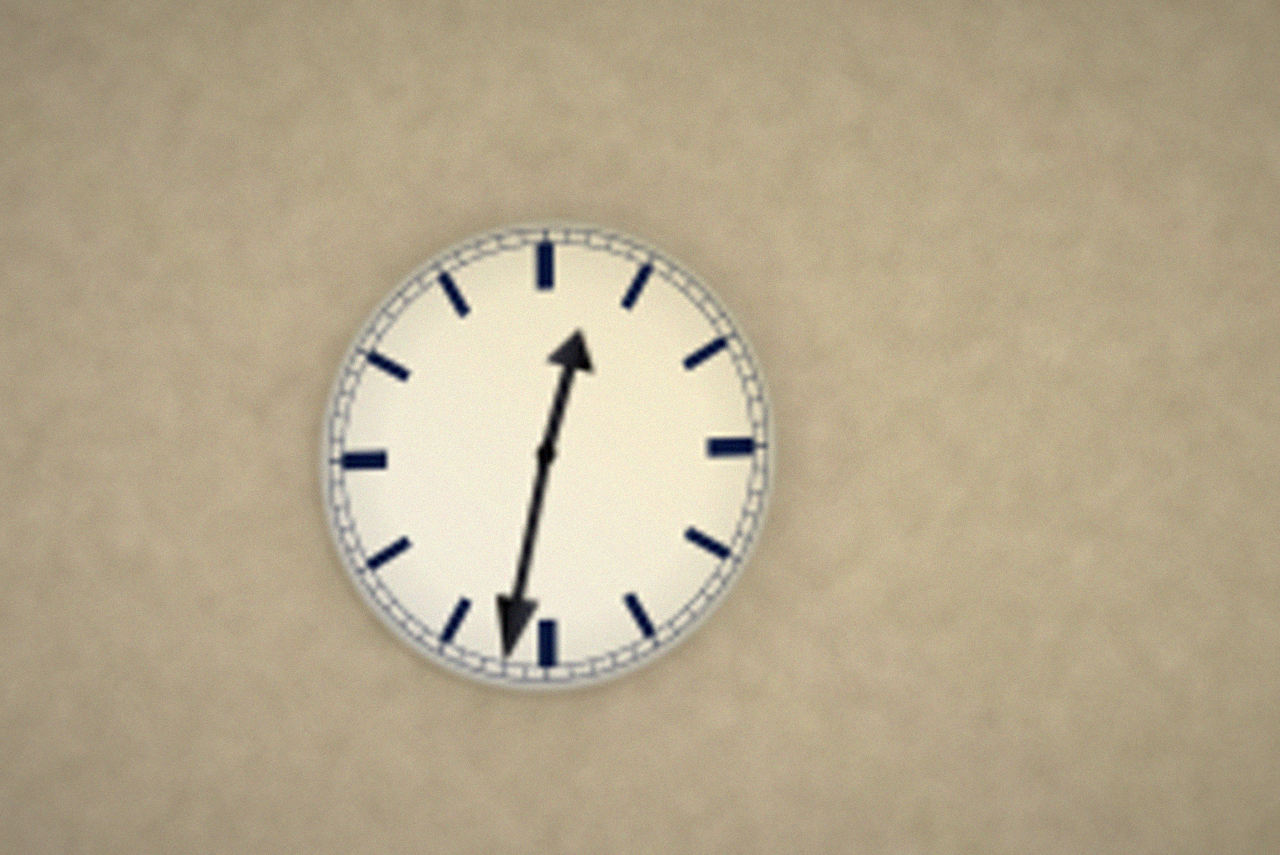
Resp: 12.32
